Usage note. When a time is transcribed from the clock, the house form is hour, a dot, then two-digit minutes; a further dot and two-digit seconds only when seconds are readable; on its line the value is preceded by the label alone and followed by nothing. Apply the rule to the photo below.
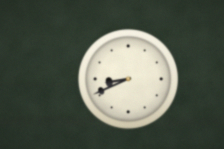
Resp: 8.41
